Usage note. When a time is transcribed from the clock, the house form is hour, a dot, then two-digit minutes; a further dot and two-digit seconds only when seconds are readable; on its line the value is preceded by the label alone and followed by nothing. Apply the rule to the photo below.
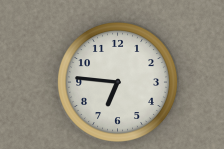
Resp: 6.46
